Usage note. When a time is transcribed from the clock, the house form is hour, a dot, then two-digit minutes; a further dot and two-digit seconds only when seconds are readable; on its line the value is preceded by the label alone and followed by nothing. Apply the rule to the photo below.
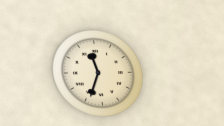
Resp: 11.34
